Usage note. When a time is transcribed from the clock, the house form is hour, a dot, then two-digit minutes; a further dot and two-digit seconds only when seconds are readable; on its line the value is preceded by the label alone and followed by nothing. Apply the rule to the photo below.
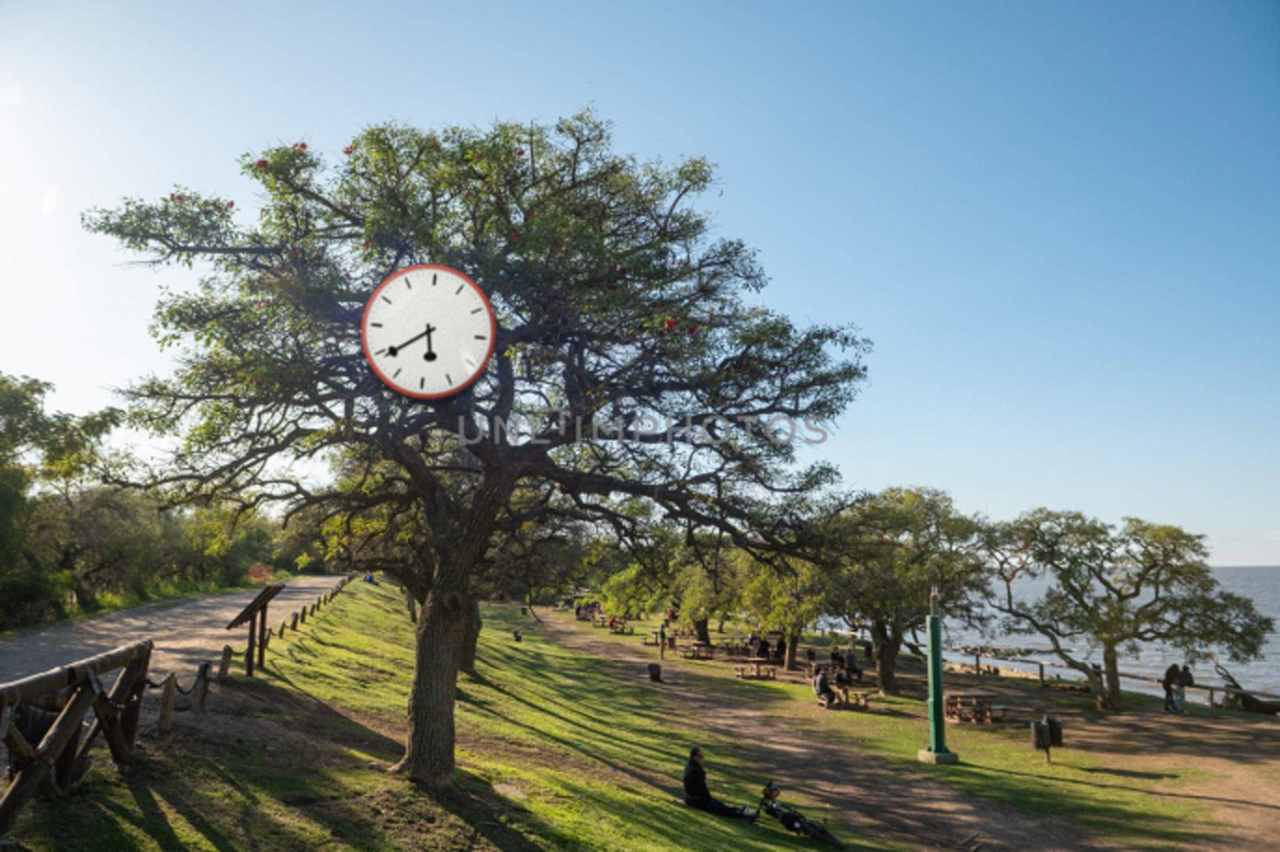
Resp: 5.39
